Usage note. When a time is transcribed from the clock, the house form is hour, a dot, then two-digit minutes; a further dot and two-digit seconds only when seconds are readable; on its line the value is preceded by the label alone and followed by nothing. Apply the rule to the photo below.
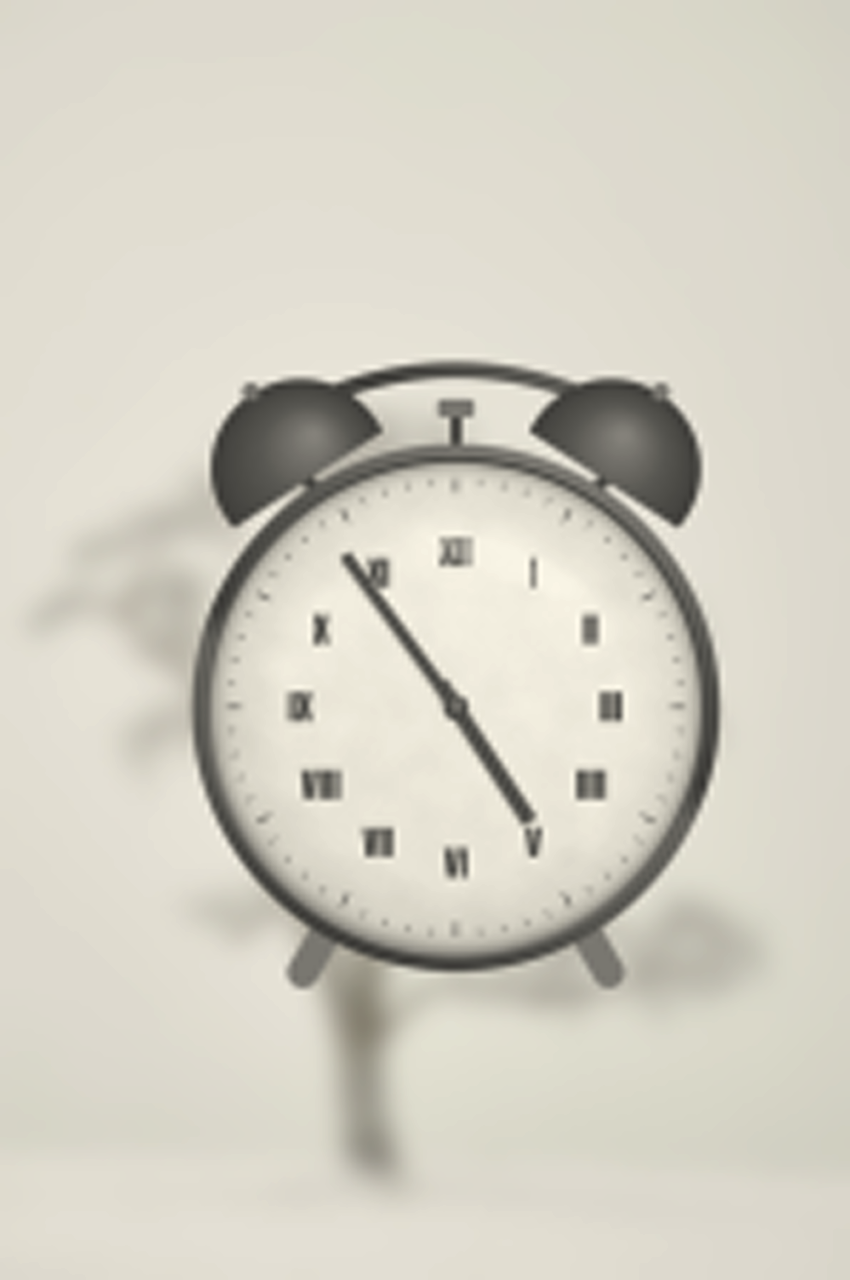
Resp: 4.54
